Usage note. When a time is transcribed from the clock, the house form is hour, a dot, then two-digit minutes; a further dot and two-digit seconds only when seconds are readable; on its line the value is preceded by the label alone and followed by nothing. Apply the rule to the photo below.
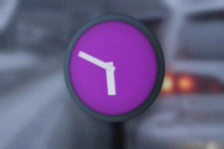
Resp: 5.49
